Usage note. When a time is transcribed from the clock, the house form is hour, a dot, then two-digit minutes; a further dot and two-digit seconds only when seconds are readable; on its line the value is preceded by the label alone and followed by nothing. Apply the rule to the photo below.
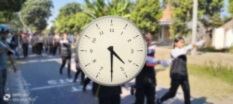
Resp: 4.30
